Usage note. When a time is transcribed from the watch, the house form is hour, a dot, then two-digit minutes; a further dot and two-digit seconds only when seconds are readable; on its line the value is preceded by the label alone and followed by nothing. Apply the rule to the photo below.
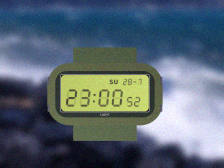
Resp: 23.00.52
